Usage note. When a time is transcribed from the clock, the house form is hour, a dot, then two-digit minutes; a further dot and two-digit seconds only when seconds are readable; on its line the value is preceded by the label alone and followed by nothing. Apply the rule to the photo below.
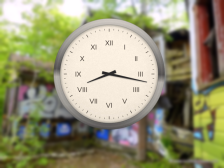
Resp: 8.17
